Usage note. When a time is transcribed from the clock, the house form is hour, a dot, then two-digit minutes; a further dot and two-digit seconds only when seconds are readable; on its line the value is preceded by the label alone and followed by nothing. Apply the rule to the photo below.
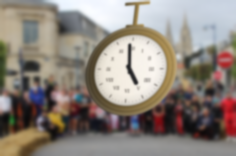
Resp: 4.59
